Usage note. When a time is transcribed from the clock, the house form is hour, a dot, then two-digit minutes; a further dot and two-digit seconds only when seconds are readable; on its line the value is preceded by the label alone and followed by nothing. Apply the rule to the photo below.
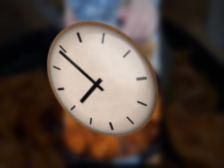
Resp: 7.54
